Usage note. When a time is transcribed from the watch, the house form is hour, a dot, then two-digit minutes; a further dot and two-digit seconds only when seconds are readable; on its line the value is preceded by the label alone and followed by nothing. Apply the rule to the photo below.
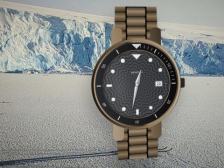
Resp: 12.32
